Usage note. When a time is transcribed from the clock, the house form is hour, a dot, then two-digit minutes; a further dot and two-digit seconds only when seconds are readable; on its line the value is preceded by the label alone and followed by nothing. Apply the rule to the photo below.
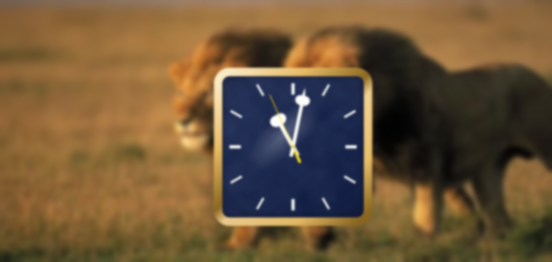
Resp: 11.01.56
